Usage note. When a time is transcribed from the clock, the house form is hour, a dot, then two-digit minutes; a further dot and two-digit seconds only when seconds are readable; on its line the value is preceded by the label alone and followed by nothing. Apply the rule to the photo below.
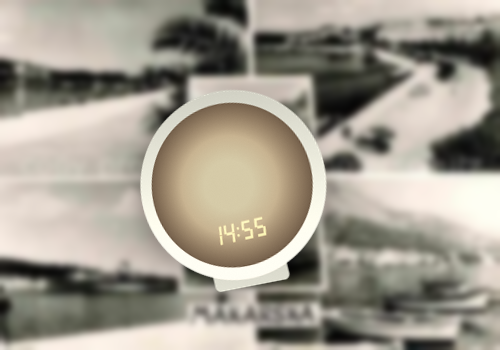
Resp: 14.55
